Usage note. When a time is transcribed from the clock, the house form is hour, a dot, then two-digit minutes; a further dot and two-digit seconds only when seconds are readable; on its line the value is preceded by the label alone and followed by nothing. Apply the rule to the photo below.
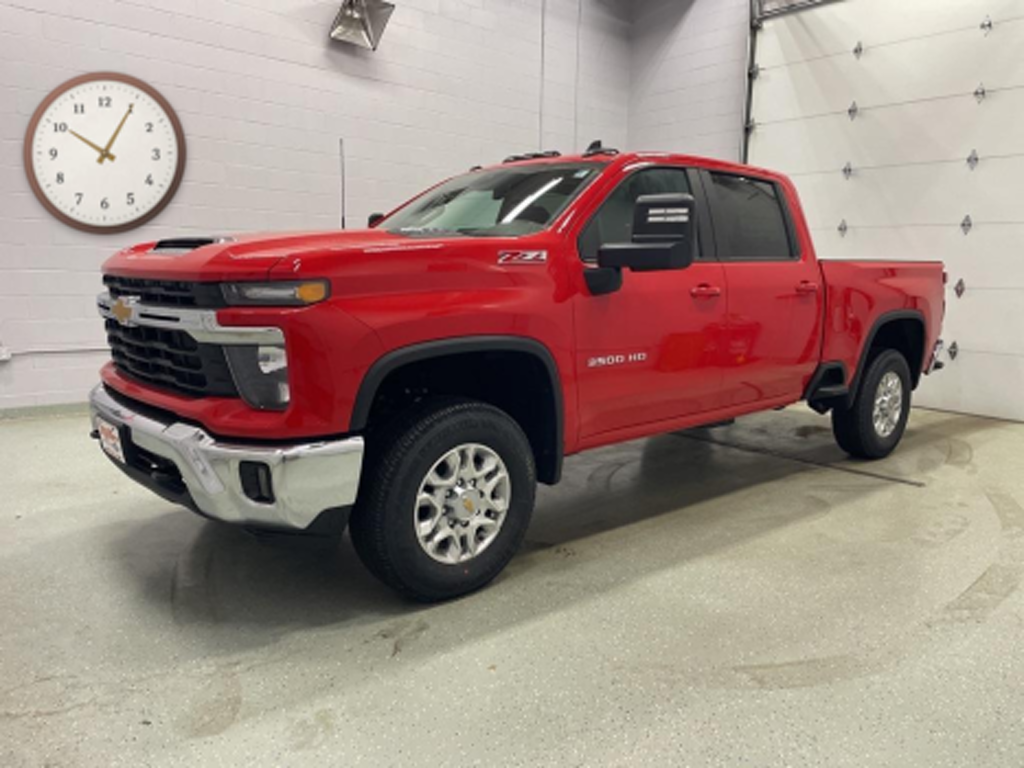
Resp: 10.05
